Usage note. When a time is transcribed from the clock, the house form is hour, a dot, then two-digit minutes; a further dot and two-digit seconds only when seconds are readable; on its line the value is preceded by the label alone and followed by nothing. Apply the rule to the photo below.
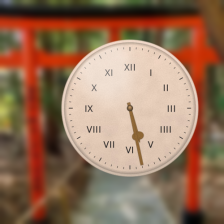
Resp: 5.28
